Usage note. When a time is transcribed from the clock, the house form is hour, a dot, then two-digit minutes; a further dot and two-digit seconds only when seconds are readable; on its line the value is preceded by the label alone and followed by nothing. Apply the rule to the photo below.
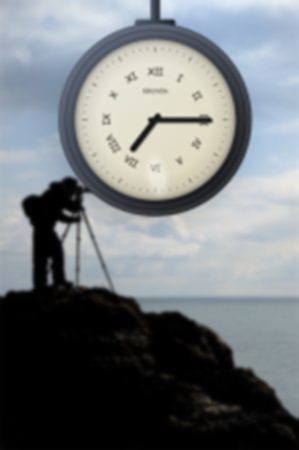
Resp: 7.15
